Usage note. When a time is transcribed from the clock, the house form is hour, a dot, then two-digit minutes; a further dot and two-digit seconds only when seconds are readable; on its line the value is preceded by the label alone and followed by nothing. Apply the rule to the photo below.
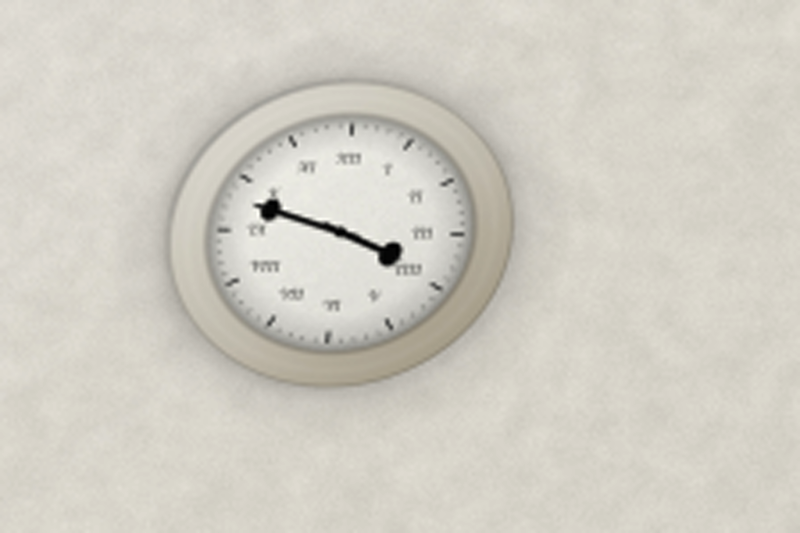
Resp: 3.48
